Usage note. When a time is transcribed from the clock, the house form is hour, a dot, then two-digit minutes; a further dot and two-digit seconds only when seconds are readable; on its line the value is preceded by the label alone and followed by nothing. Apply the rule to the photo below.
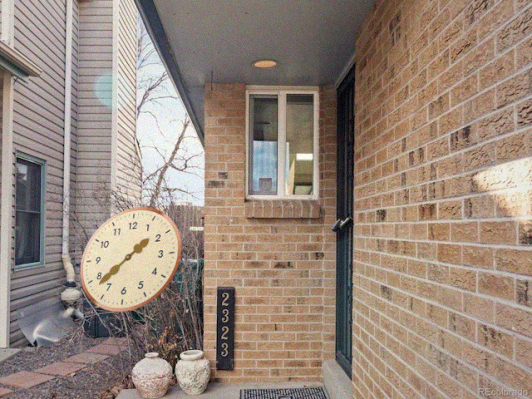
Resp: 1.38
